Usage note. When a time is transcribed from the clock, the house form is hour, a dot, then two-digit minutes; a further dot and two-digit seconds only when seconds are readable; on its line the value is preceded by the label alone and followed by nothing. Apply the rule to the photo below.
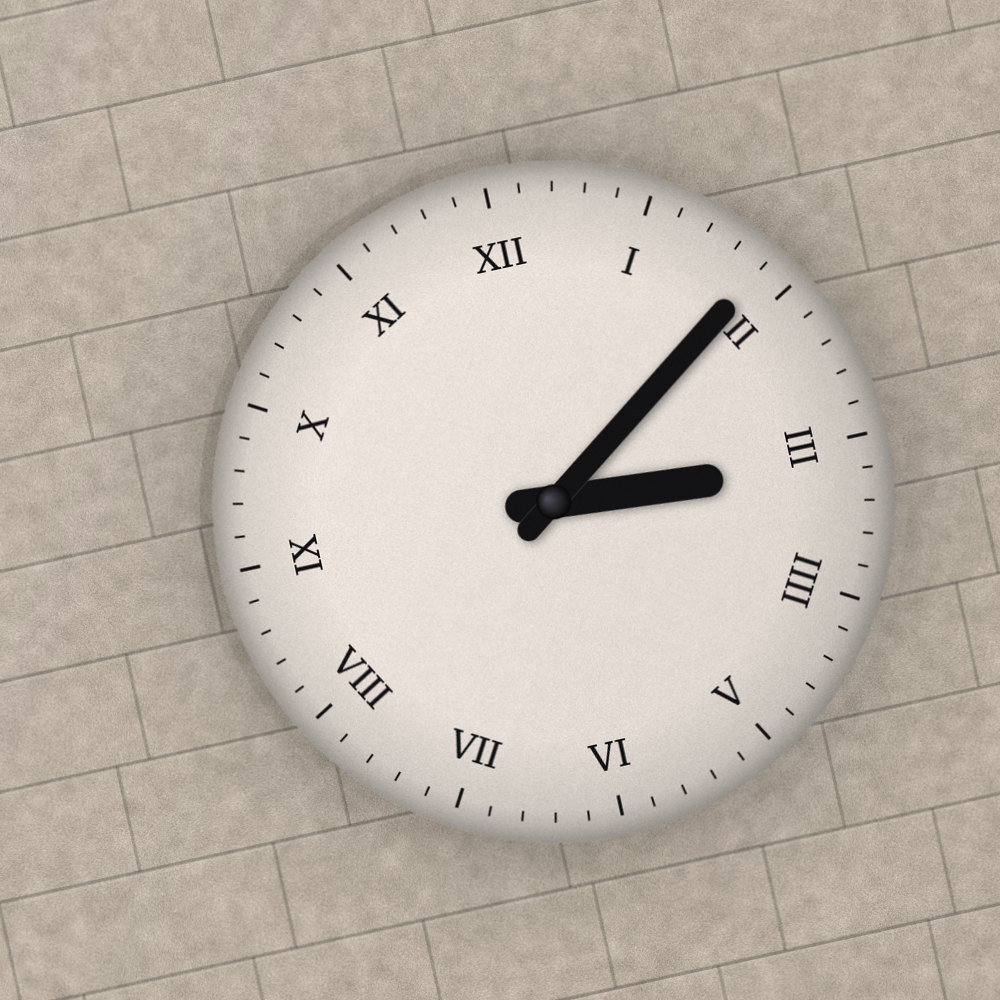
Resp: 3.09
